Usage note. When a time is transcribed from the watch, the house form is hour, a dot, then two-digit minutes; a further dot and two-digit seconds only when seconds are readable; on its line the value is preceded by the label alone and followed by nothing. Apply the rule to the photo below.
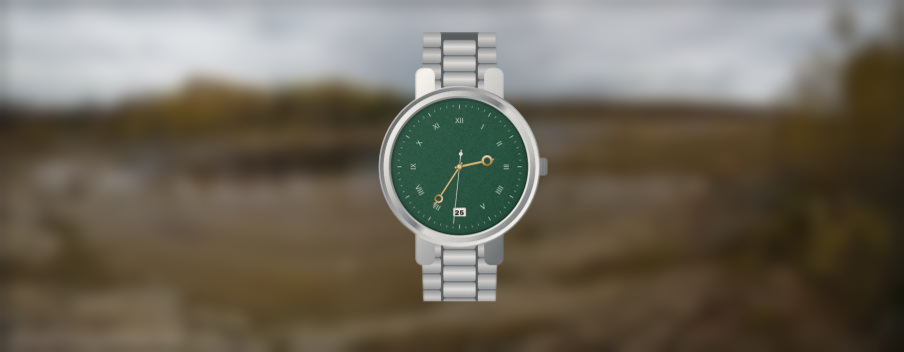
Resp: 2.35.31
